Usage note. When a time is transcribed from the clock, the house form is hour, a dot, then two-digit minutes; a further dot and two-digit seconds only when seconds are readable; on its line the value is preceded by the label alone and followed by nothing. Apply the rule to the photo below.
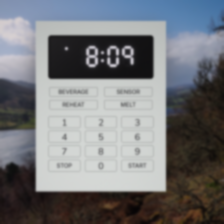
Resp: 8.09
